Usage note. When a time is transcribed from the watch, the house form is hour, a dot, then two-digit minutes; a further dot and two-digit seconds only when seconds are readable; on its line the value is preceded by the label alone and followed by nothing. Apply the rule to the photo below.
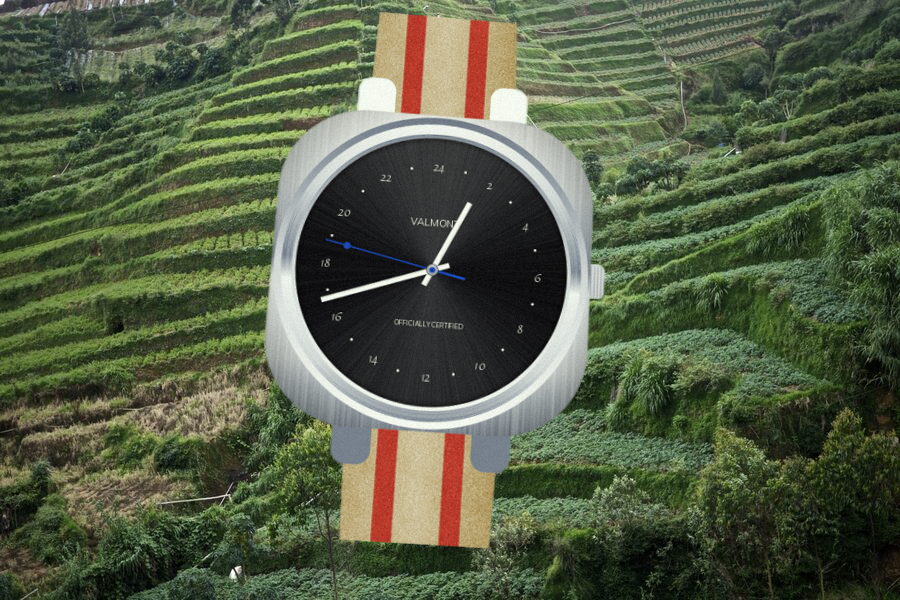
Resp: 1.41.47
